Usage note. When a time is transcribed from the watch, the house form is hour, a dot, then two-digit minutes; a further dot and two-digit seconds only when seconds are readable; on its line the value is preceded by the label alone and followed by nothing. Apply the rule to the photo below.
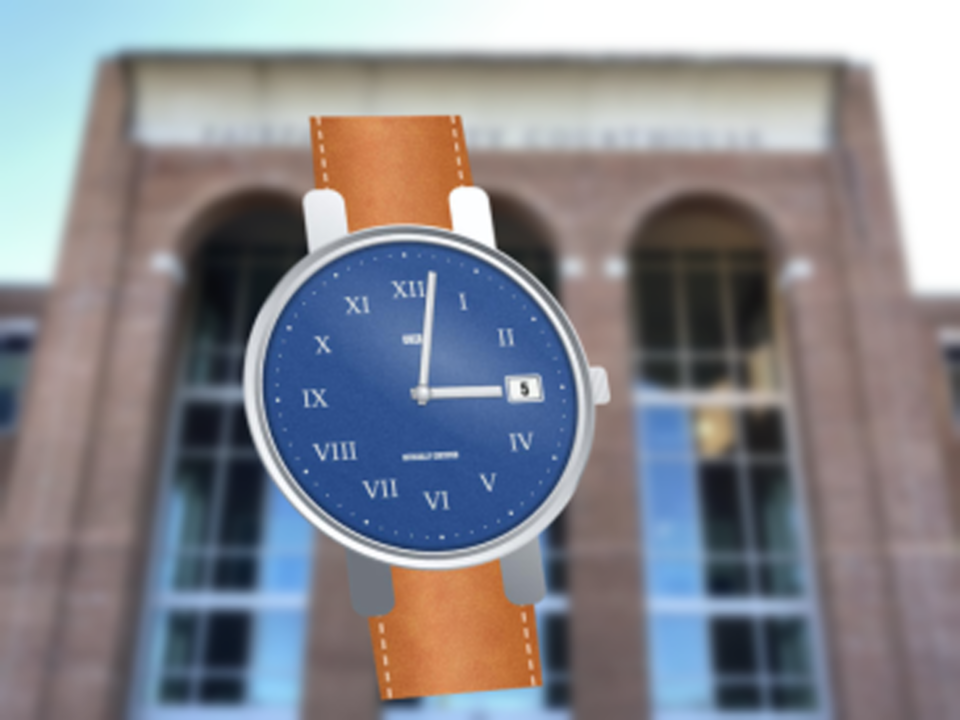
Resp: 3.02
